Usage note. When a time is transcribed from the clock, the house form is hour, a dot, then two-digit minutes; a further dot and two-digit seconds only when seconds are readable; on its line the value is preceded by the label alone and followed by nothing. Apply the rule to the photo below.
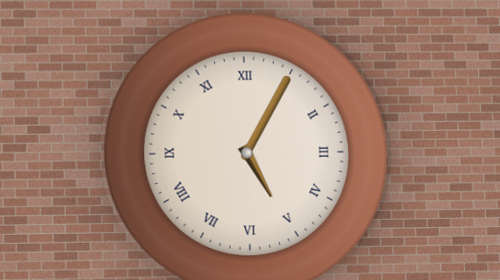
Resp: 5.05
